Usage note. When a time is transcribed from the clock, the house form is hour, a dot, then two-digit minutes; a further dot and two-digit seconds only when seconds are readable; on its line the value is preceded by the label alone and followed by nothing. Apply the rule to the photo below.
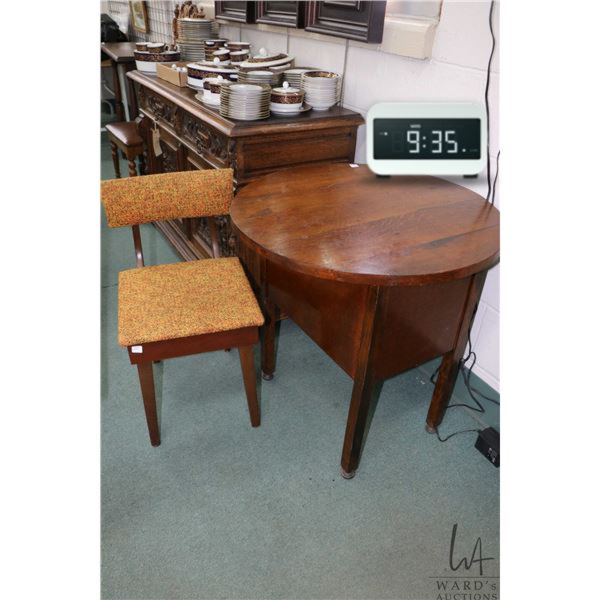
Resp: 9.35
